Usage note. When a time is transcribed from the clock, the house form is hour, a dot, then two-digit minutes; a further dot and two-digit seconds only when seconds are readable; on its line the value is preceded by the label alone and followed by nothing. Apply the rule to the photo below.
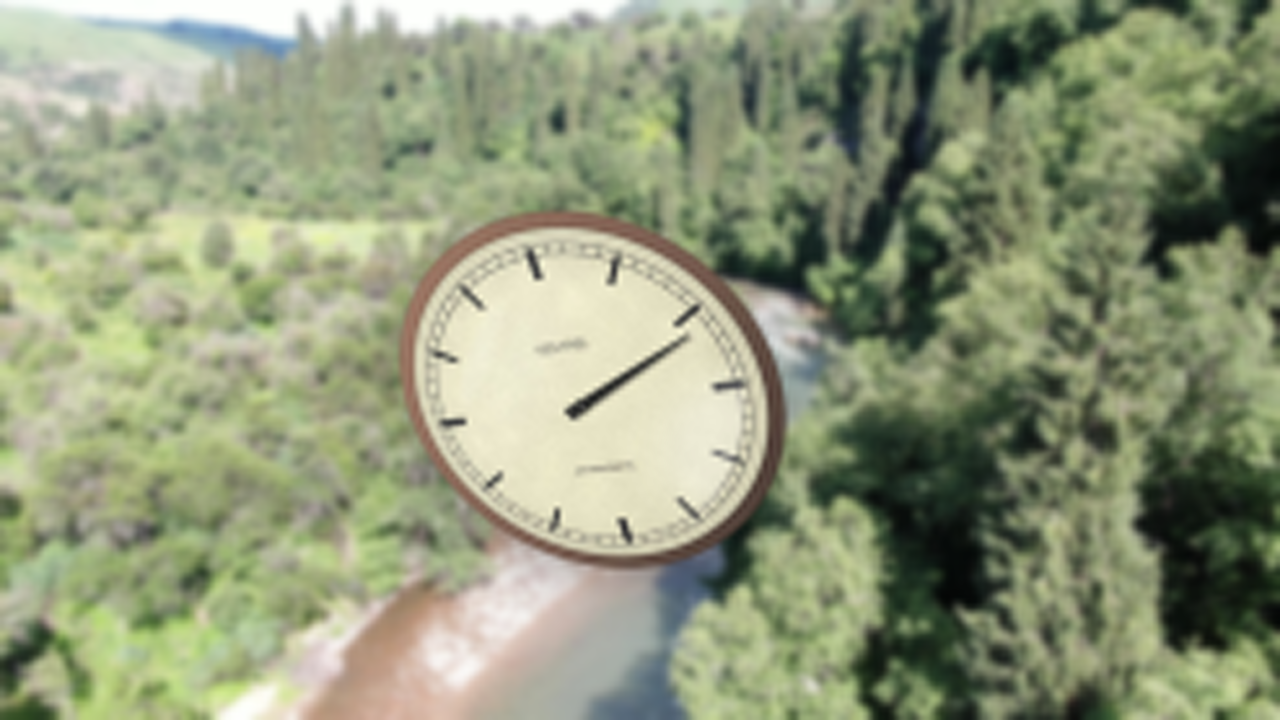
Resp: 2.11
